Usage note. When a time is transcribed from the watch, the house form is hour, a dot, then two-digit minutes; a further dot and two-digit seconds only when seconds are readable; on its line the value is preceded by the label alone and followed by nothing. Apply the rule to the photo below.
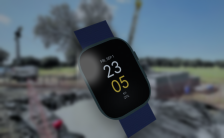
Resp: 23.05
